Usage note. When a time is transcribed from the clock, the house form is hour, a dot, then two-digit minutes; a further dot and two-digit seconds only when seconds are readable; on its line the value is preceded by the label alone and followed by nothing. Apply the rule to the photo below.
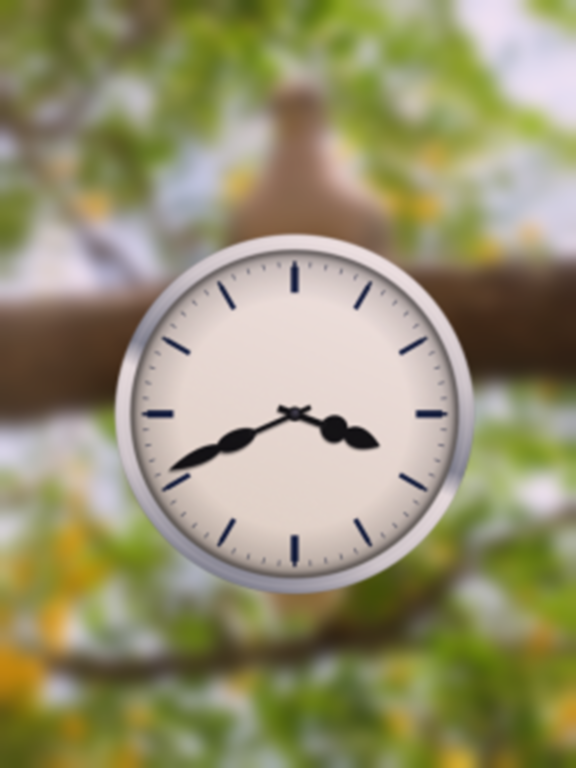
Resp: 3.41
